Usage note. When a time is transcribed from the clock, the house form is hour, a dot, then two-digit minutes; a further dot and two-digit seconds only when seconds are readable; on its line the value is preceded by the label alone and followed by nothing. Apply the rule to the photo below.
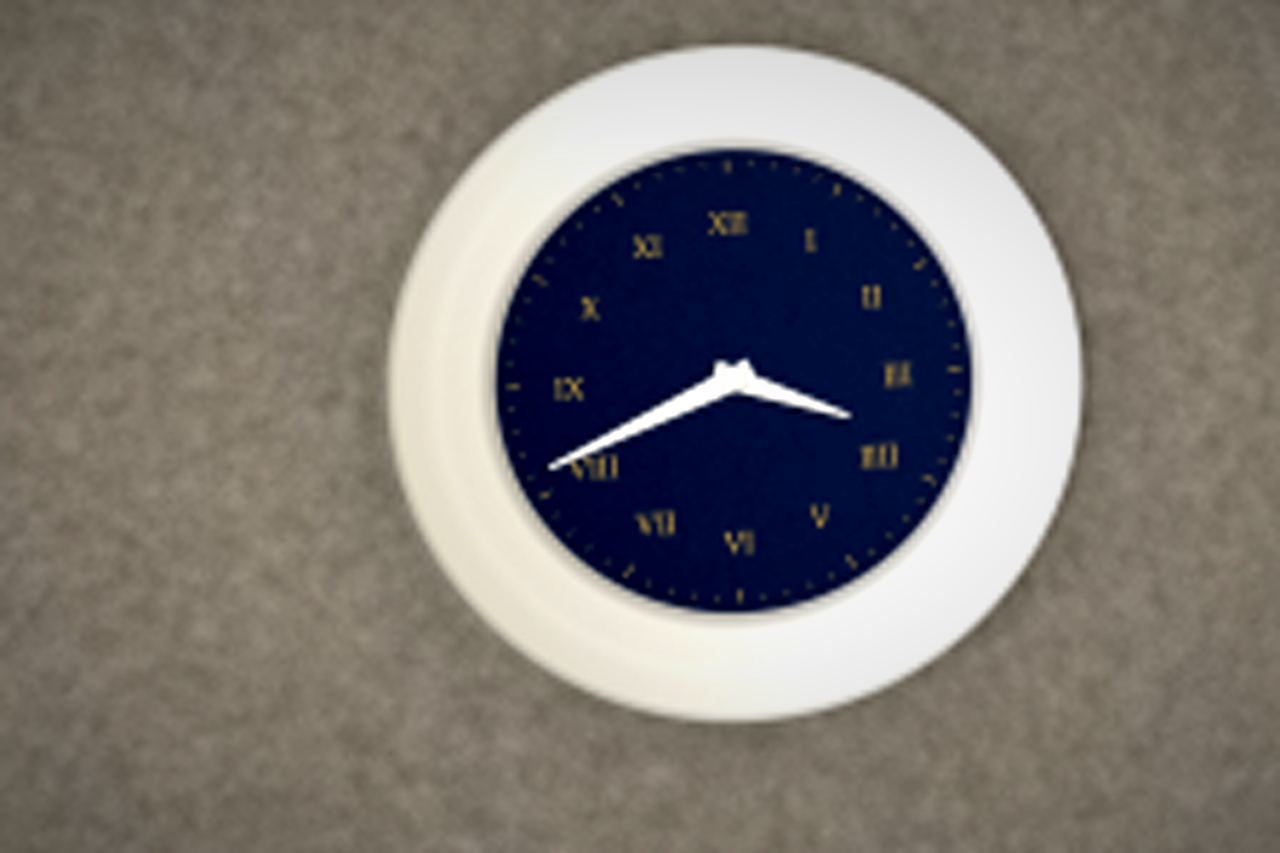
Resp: 3.41
